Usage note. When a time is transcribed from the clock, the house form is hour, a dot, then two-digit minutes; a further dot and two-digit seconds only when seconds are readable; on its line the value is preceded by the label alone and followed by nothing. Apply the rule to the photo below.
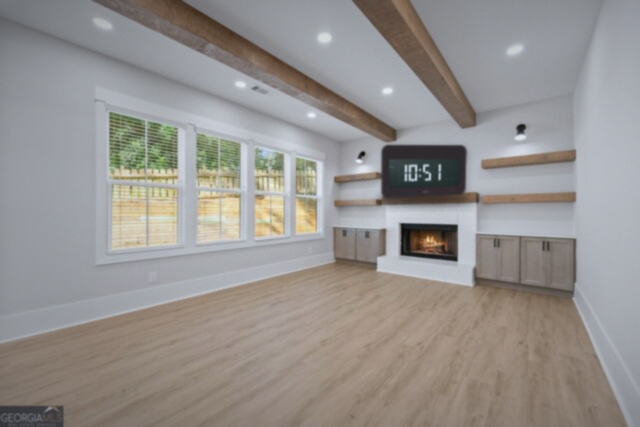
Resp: 10.51
